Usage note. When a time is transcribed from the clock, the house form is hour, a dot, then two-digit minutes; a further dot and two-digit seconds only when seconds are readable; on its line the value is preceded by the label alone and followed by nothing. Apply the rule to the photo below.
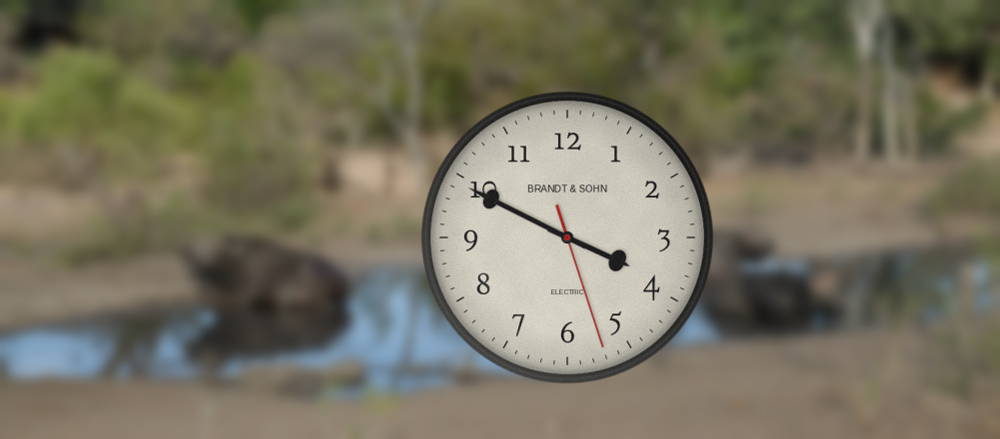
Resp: 3.49.27
